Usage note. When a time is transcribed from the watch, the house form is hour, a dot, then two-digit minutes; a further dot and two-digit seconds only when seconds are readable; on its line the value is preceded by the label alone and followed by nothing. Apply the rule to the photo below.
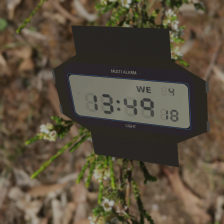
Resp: 13.49.18
